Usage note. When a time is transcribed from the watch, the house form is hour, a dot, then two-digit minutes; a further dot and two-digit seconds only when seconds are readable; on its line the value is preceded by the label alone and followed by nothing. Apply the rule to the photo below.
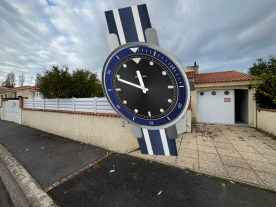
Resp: 11.49
